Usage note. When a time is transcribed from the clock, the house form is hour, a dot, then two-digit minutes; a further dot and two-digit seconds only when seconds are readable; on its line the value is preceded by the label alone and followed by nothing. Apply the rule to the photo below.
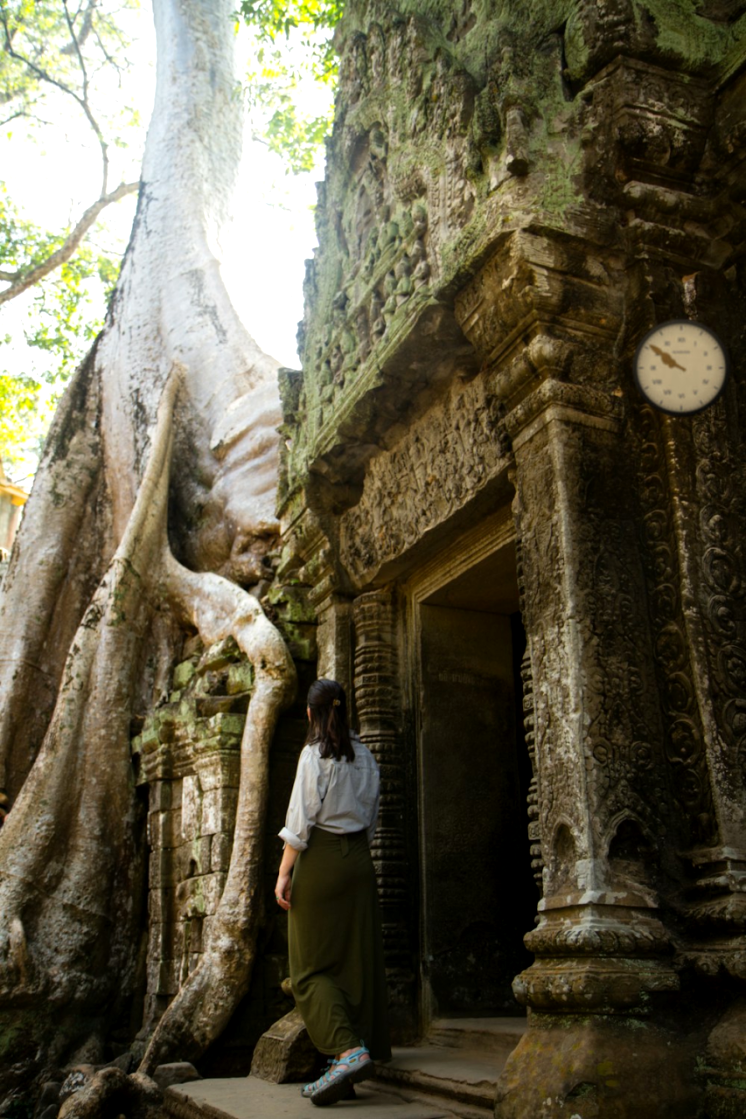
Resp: 9.51
